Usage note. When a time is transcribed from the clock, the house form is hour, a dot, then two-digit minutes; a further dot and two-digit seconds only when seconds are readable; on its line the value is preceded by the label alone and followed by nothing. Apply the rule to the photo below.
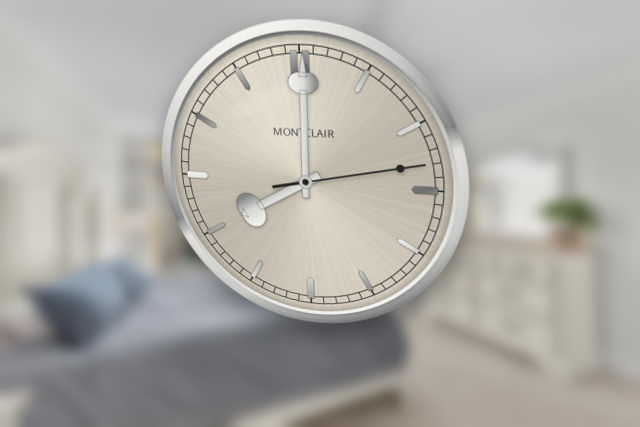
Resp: 8.00.13
